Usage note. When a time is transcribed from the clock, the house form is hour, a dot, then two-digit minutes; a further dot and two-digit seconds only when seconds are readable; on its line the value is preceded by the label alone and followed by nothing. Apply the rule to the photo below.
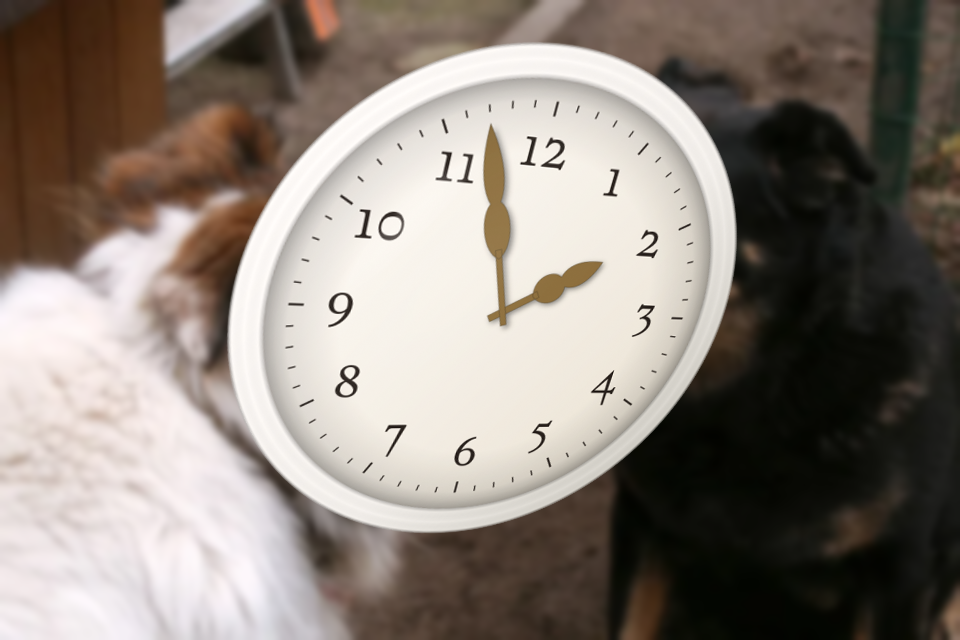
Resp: 1.57
